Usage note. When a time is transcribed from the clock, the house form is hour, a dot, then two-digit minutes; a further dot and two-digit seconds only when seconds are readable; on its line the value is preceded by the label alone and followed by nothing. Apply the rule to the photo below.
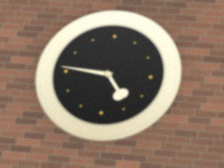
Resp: 4.46
